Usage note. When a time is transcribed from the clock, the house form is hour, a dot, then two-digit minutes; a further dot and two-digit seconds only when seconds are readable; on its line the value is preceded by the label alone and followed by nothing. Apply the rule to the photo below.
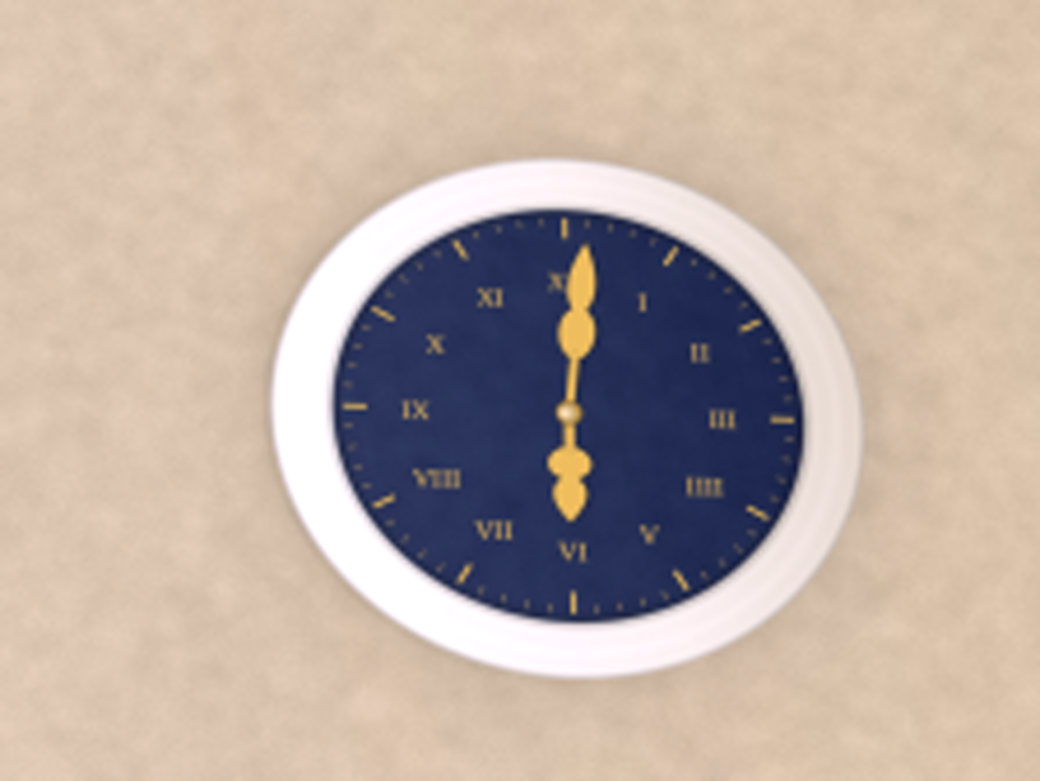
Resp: 6.01
